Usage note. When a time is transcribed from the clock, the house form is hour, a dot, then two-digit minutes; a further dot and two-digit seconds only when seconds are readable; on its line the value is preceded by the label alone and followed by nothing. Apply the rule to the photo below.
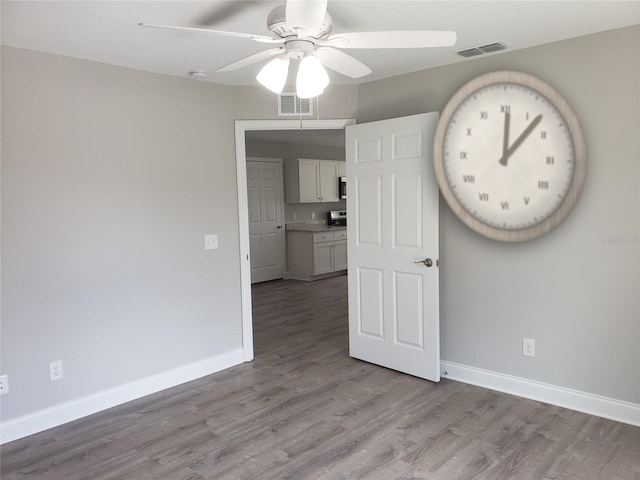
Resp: 12.07
